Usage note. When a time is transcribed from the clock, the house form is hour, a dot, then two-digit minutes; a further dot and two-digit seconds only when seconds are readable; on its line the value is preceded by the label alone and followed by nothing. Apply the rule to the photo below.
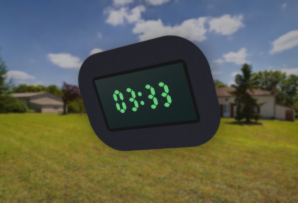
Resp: 3.33
